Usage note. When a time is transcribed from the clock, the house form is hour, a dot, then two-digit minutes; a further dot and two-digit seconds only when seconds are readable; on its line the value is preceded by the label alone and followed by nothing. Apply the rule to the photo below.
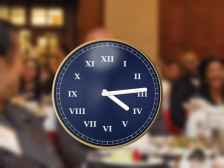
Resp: 4.14
